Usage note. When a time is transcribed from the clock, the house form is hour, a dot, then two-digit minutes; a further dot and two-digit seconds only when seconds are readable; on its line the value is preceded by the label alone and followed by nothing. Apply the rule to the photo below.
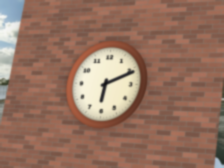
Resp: 6.11
